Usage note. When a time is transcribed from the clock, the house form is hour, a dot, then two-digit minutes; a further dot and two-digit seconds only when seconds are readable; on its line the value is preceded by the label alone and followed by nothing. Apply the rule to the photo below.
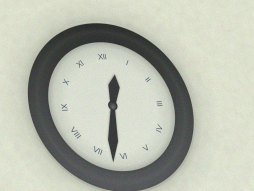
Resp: 12.32
